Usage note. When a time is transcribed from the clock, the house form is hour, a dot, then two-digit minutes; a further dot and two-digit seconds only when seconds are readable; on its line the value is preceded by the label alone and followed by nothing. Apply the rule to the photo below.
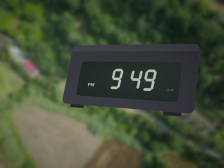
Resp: 9.49
